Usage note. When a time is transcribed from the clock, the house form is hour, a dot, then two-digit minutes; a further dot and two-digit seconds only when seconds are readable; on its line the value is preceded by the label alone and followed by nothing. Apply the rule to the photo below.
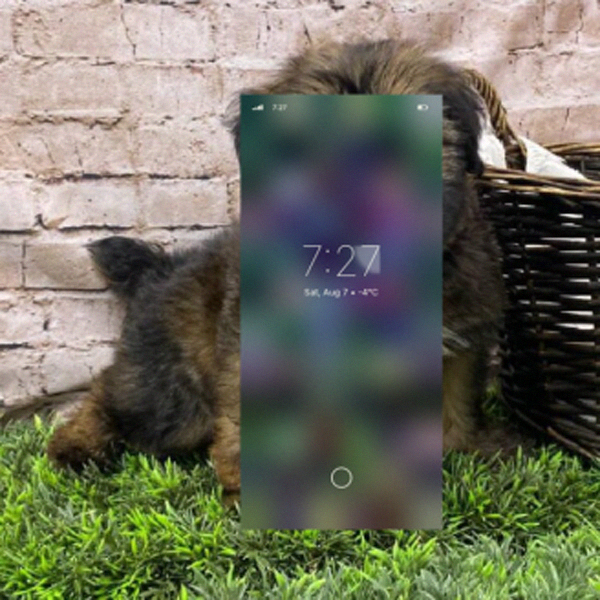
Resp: 7.27
